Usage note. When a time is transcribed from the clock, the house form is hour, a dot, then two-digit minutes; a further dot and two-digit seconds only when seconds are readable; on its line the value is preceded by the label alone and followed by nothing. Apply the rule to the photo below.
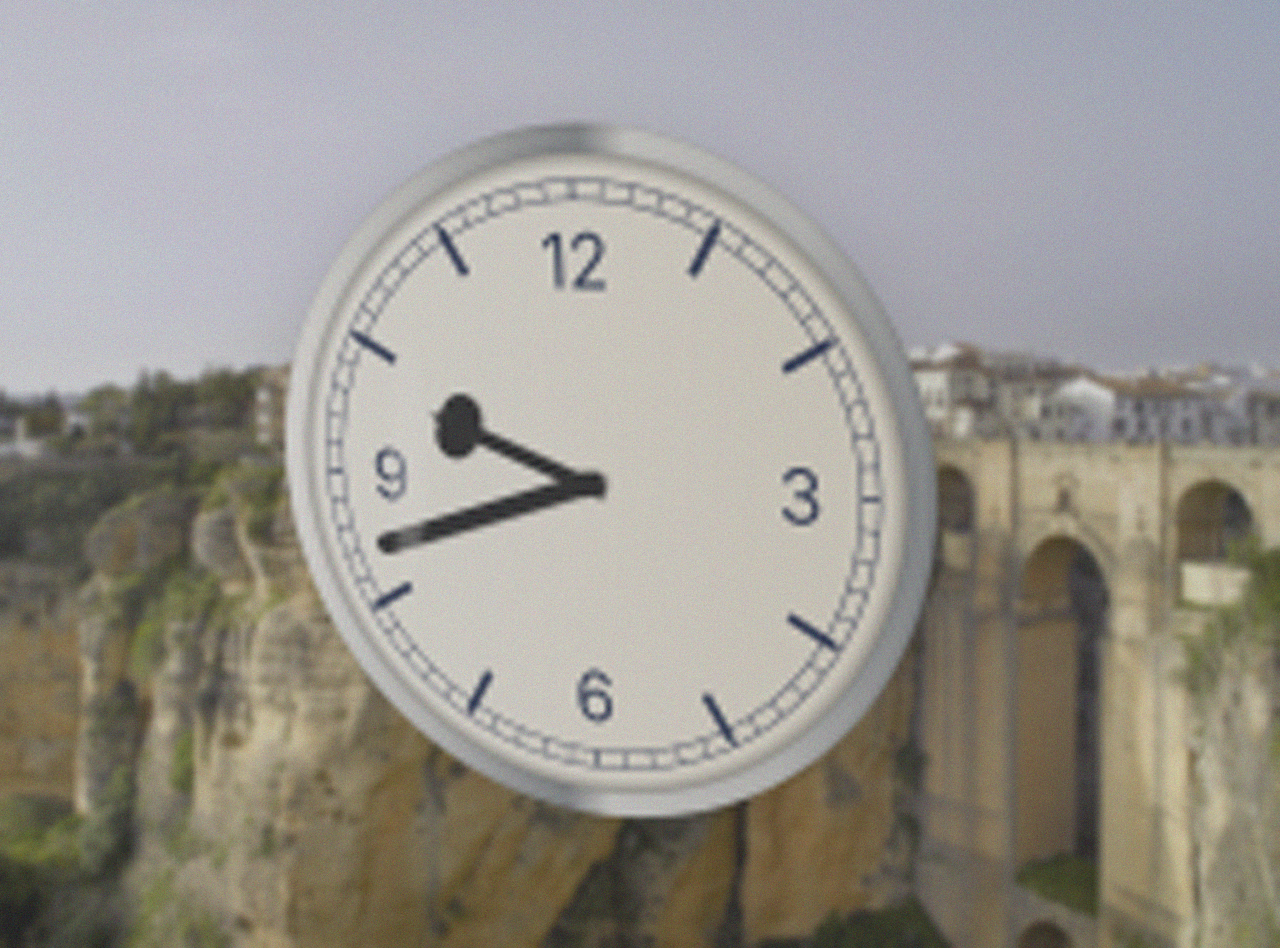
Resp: 9.42
